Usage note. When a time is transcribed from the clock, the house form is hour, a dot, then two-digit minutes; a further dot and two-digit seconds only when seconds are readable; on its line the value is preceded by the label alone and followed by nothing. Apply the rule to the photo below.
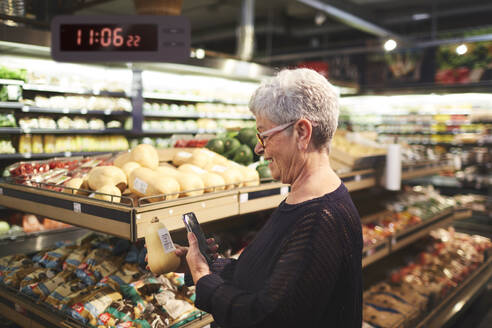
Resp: 11.06
